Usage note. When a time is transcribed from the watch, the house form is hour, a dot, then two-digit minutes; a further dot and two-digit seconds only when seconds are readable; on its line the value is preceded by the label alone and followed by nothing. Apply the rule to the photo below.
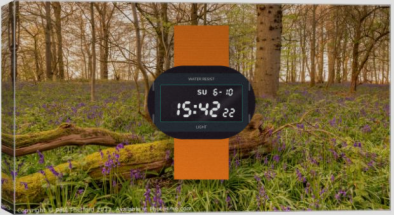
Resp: 15.42.22
